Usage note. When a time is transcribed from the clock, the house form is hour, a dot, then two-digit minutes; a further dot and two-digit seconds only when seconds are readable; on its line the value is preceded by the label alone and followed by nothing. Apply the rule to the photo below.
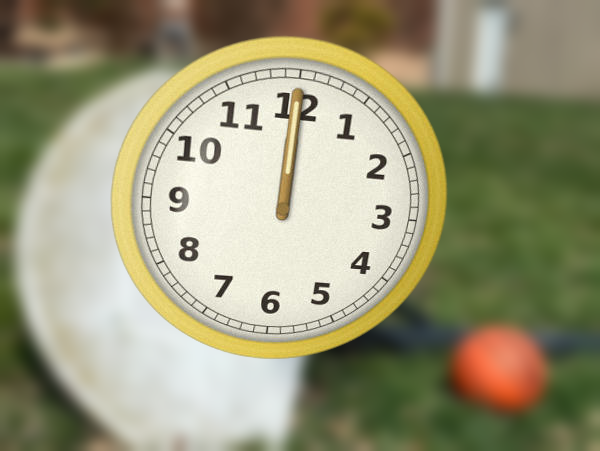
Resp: 12.00
